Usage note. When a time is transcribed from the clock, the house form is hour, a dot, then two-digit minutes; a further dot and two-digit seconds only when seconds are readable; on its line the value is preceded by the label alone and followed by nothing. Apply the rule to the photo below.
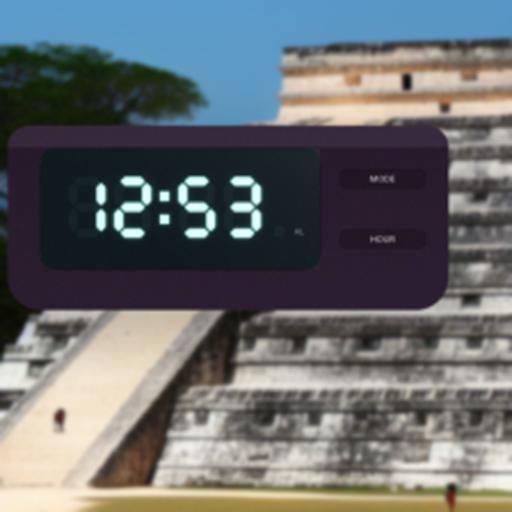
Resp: 12.53
